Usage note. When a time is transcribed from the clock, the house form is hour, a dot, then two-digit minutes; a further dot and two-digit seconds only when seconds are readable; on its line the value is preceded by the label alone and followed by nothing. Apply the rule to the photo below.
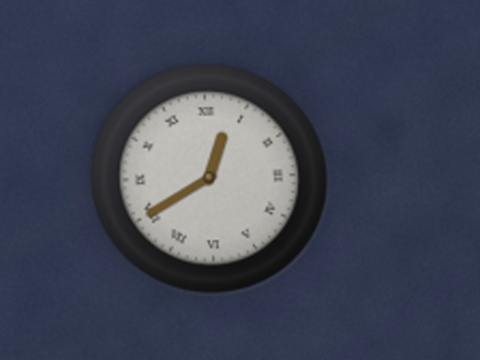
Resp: 12.40
